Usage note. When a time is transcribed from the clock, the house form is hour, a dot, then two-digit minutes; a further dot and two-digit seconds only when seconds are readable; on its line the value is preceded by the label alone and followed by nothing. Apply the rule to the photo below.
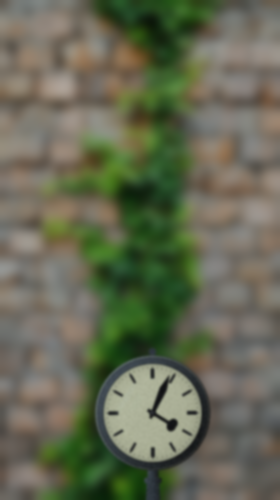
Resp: 4.04
